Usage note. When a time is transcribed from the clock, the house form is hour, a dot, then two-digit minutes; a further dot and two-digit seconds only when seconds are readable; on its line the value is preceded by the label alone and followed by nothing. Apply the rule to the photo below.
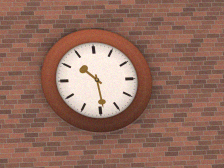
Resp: 10.29
